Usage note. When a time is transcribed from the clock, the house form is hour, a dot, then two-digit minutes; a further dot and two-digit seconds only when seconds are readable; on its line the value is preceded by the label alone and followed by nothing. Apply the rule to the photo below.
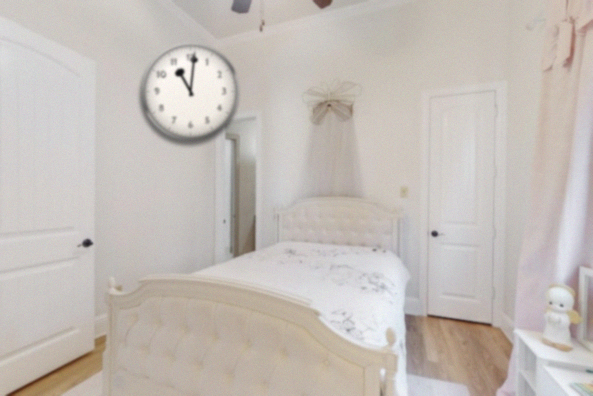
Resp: 11.01
